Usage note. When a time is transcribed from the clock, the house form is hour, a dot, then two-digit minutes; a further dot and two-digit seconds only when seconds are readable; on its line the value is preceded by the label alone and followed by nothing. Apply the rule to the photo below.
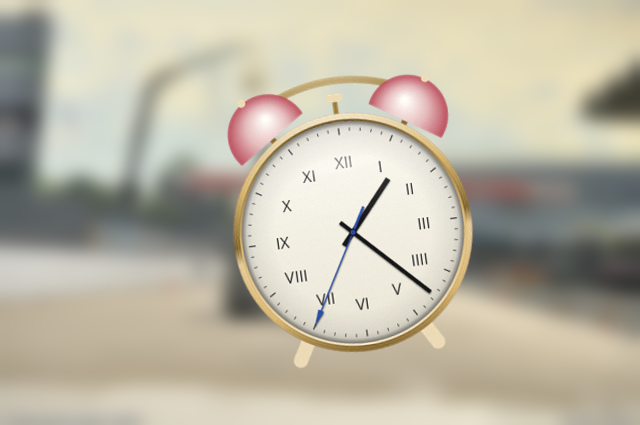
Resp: 1.22.35
